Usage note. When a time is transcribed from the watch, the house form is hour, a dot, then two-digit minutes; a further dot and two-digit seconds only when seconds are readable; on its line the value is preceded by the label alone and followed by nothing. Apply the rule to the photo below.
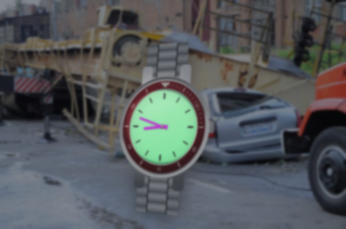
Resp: 8.48
